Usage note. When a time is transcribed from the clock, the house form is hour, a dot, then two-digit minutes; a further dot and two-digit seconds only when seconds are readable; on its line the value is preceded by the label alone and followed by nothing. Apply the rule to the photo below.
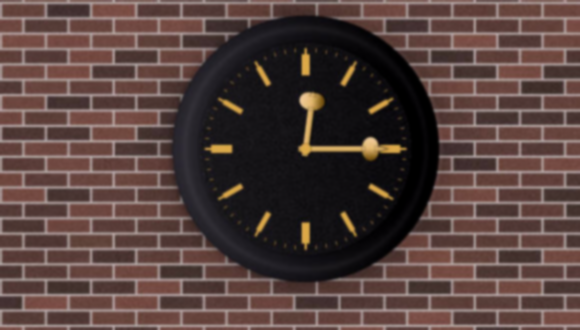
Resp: 12.15
